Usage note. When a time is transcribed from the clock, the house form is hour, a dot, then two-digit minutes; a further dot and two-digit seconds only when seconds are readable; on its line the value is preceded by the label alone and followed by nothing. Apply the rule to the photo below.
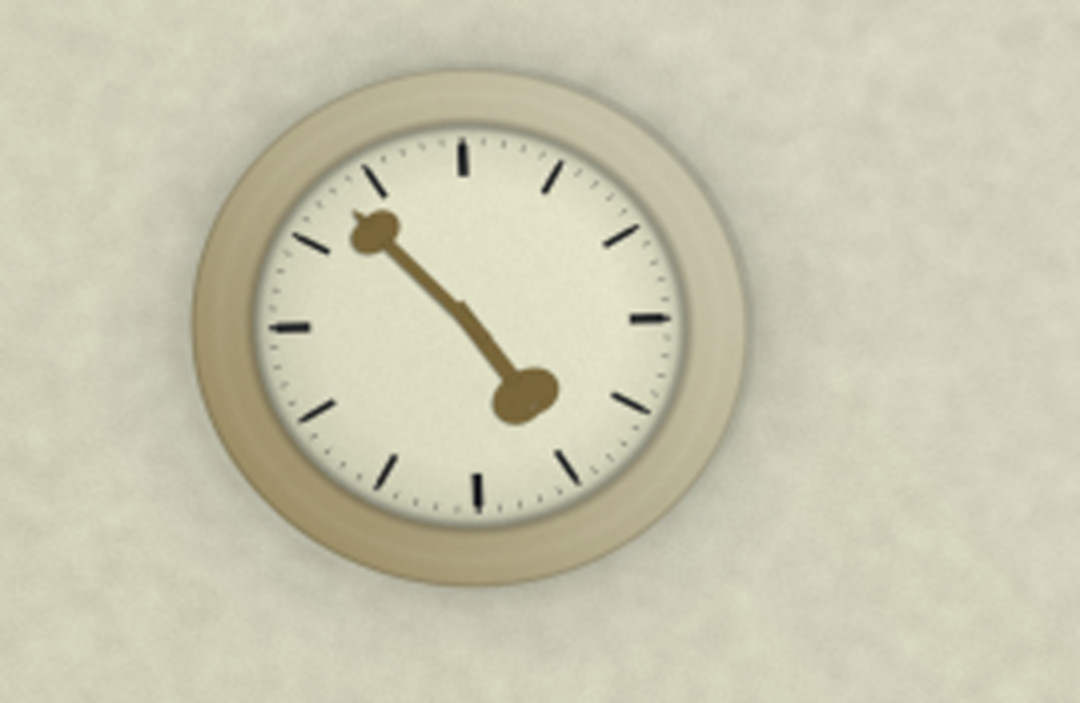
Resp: 4.53
